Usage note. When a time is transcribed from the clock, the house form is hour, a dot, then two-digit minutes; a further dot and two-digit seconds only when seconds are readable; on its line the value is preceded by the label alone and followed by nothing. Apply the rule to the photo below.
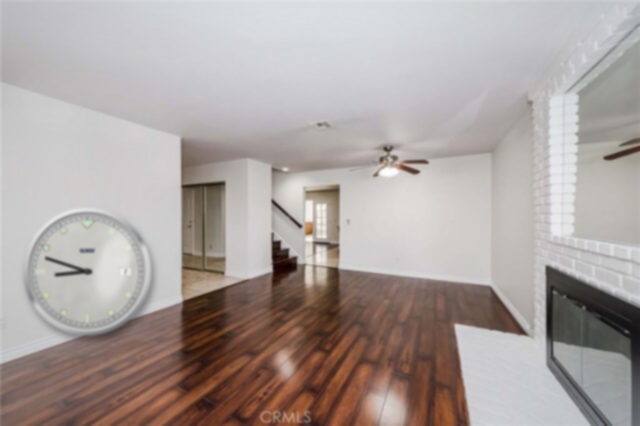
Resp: 8.48
